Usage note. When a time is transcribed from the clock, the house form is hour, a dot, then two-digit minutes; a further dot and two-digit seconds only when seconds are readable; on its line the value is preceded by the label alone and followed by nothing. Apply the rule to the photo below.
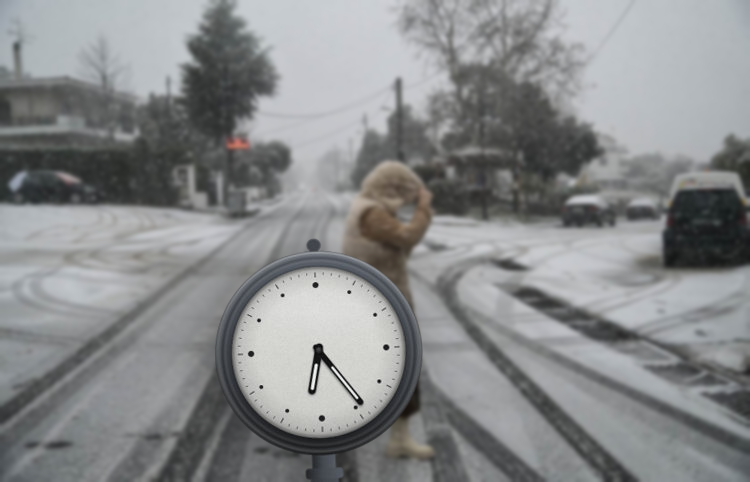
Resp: 6.24
